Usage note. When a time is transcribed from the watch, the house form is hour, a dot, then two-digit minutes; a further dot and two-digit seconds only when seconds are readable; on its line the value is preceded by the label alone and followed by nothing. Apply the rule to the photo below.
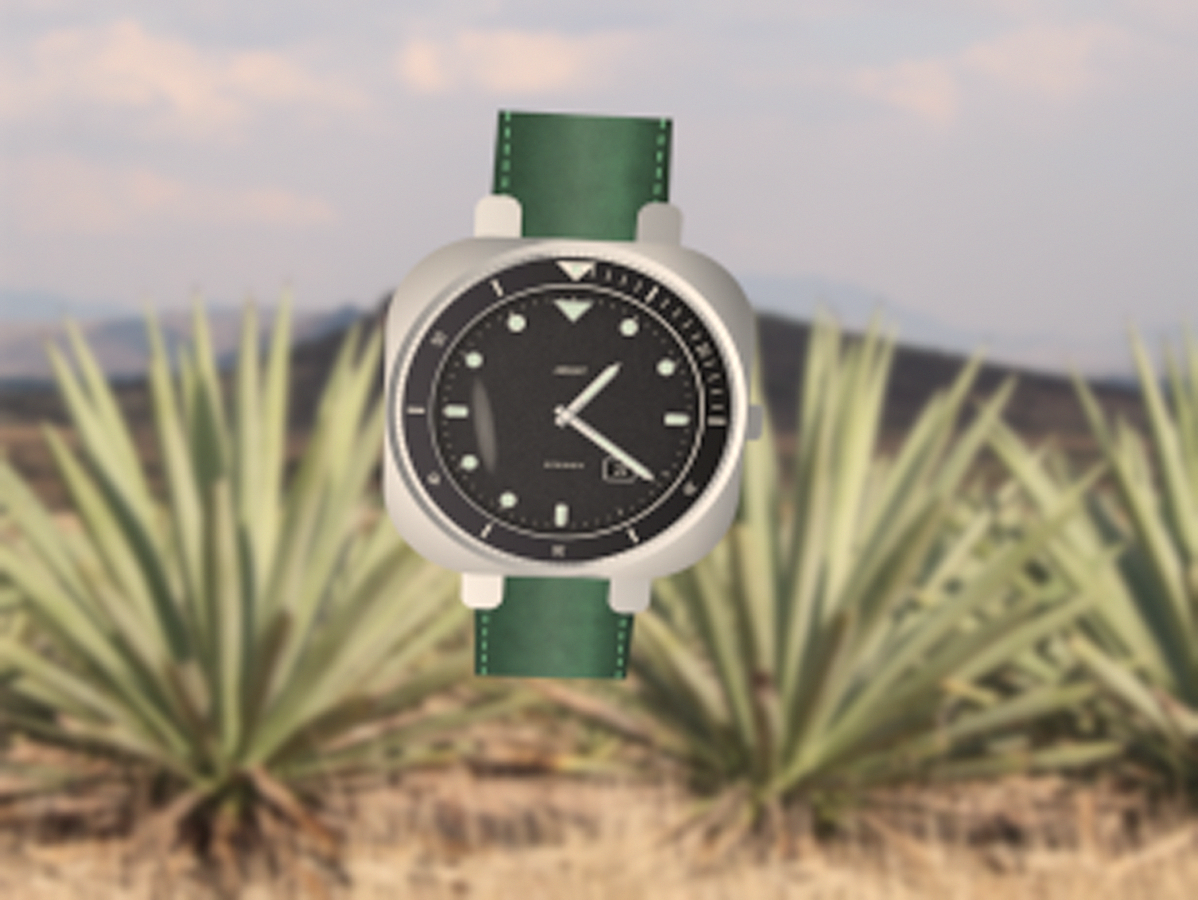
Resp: 1.21
